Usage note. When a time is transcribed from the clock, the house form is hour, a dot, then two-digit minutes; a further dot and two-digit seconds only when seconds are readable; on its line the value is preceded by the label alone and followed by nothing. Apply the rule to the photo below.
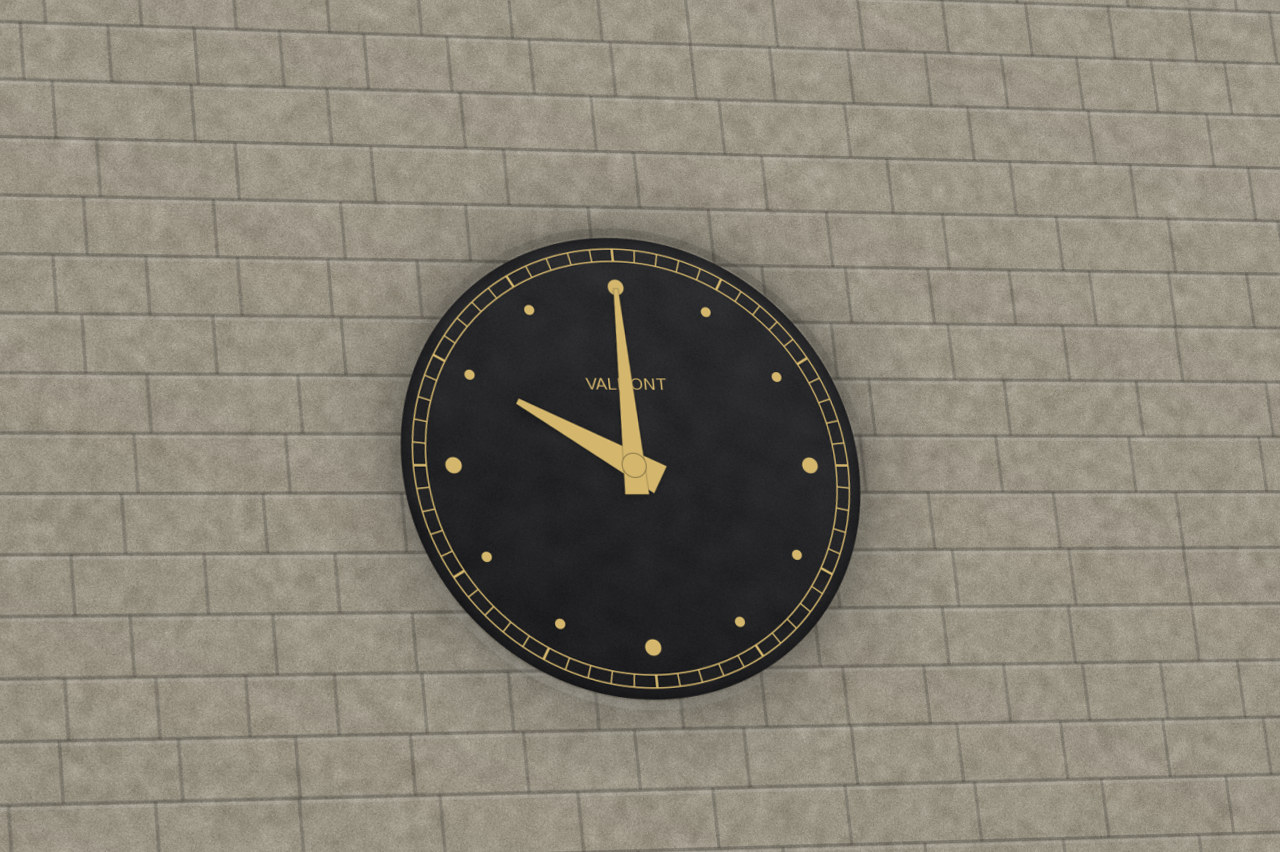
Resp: 10.00
